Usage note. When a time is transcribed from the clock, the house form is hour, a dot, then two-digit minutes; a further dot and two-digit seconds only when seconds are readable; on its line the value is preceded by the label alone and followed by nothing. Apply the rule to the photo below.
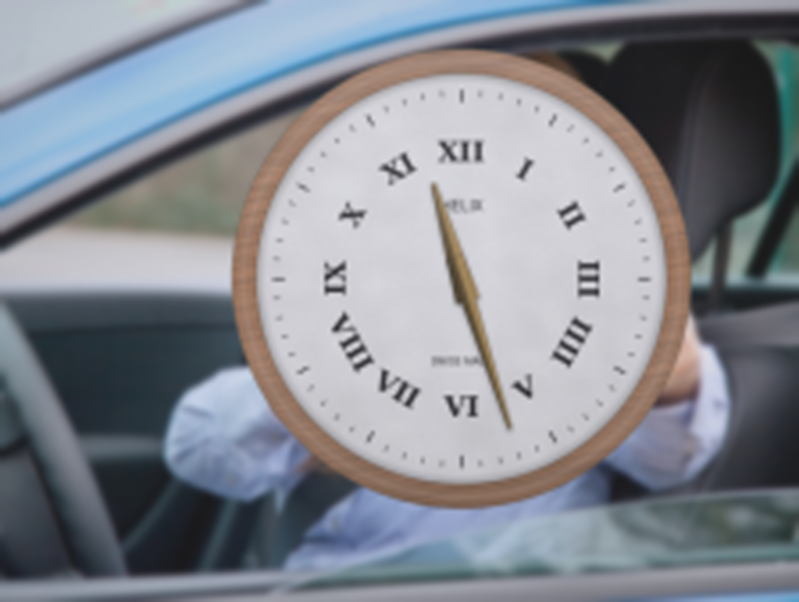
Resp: 11.27
